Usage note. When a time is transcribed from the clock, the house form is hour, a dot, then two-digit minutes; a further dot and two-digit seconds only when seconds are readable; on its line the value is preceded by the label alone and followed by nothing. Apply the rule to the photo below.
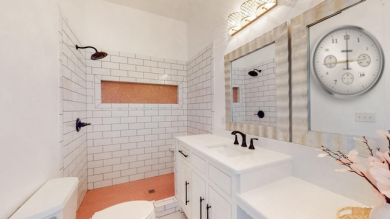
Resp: 2.44
